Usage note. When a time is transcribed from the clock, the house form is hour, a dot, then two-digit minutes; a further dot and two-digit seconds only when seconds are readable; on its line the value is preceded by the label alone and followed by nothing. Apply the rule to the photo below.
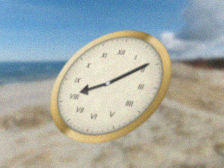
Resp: 8.09
